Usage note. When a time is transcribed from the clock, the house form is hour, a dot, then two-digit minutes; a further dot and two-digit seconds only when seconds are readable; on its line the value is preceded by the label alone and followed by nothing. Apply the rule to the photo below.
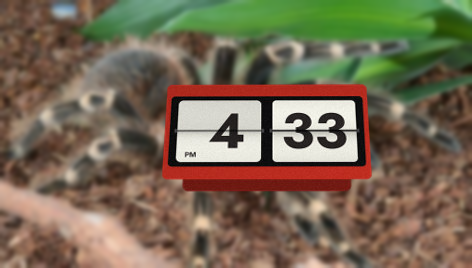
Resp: 4.33
